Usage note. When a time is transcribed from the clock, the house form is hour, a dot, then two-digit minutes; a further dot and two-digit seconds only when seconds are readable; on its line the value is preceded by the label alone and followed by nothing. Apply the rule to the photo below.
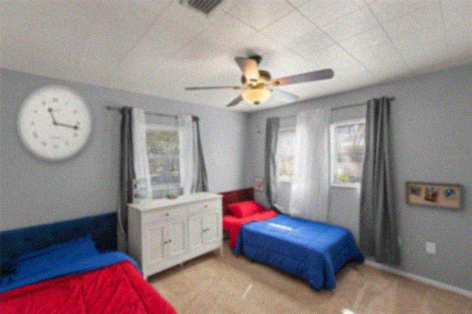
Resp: 11.17
